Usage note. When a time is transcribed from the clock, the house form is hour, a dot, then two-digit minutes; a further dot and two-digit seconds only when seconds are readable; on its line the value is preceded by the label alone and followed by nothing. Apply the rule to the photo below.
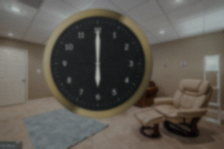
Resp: 6.00
